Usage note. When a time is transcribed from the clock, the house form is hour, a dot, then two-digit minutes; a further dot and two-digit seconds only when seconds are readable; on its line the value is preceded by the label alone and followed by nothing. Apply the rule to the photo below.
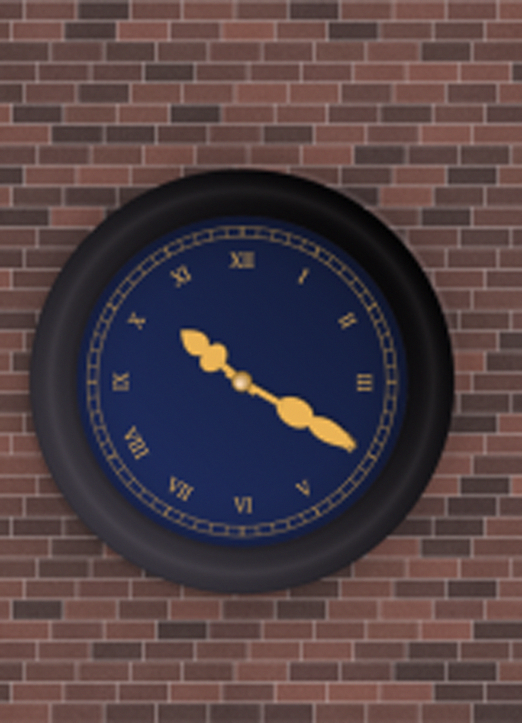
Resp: 10.20
